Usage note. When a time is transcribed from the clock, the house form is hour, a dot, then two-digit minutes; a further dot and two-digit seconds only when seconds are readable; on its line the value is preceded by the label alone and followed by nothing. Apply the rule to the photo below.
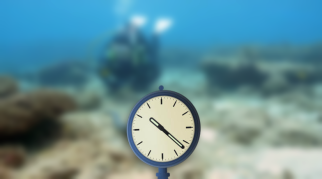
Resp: 10.22
